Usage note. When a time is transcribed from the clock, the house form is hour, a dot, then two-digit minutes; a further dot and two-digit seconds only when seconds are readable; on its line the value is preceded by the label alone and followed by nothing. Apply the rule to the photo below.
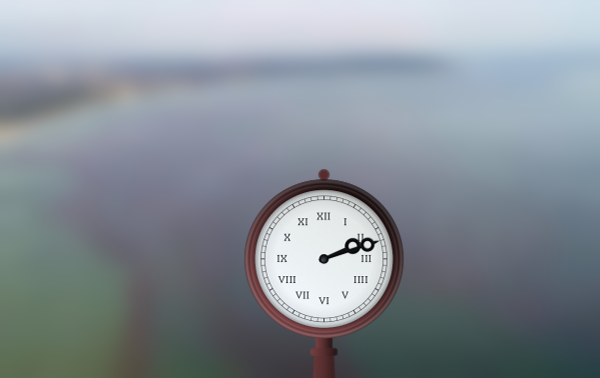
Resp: 2.12
